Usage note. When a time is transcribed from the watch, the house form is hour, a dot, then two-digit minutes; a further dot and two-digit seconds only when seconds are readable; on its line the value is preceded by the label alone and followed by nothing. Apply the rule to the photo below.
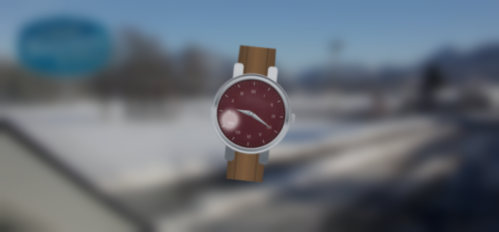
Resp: 9.20
